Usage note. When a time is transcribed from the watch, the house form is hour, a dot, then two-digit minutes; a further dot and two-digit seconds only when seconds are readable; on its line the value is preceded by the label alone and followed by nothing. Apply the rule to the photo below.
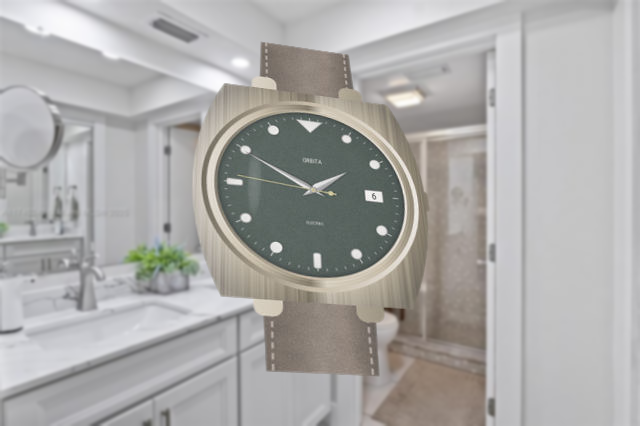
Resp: 1.49.46
